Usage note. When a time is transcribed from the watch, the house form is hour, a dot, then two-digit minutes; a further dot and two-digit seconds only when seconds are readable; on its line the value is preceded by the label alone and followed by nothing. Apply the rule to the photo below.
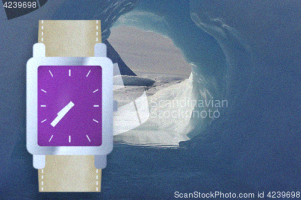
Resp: 7.37
